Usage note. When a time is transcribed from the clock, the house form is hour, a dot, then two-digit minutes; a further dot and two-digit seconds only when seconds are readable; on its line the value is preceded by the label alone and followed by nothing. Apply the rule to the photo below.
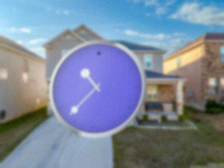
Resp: 10.37
